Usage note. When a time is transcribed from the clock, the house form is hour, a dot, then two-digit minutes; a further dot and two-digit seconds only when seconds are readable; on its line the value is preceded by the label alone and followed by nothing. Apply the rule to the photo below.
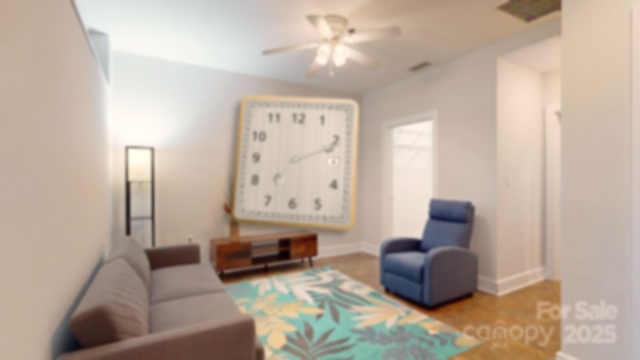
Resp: 7.11
